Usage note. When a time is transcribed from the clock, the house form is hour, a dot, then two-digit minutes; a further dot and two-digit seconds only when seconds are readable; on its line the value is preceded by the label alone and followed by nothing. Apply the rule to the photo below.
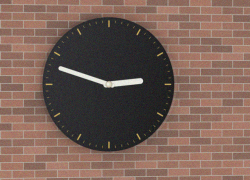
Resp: 2.48
